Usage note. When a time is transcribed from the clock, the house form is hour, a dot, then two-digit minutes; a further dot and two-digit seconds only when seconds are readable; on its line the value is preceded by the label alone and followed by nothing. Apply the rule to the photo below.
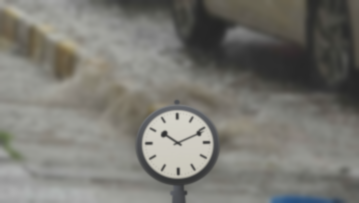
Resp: 10.11
